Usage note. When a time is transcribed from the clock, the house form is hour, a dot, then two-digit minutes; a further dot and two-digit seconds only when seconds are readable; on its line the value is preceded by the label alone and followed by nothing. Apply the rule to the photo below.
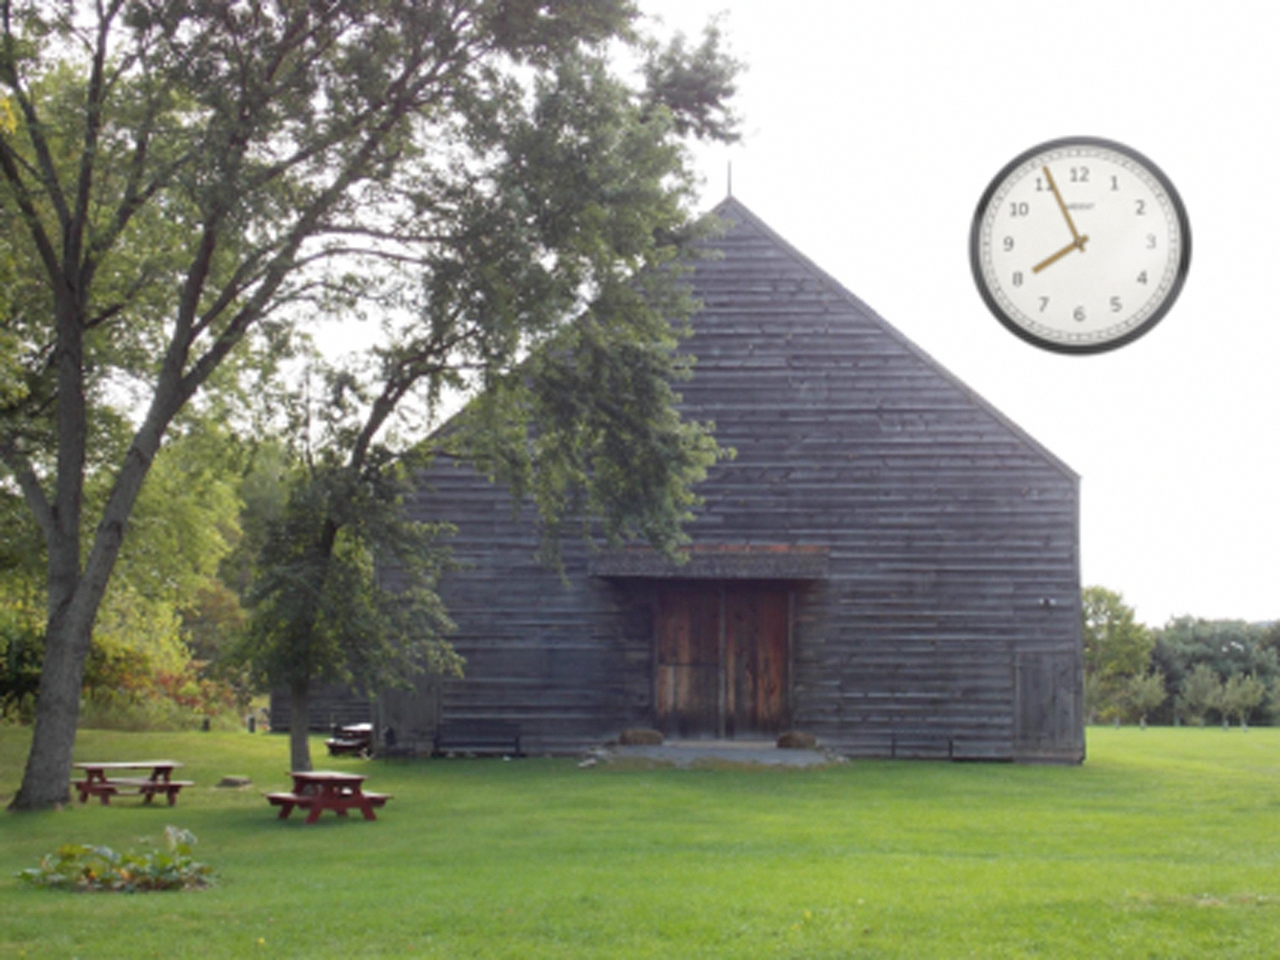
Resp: 7.56
